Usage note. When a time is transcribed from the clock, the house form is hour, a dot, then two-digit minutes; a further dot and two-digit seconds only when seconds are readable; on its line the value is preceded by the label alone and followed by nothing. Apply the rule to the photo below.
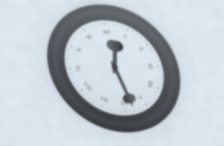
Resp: 12.28
